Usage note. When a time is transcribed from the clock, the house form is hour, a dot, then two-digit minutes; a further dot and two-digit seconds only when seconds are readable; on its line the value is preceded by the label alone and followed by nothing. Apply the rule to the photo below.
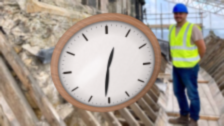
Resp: 12.31
